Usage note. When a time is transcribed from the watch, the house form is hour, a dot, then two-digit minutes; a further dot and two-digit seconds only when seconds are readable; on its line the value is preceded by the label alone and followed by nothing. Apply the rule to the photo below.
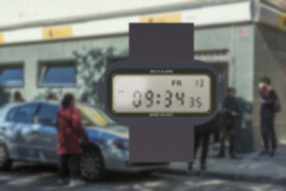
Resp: 9.34.35
